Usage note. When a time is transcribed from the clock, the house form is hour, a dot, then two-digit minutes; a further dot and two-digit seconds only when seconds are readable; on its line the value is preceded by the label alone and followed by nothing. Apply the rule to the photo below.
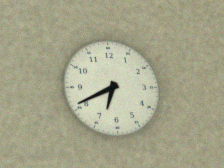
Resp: 6.41
